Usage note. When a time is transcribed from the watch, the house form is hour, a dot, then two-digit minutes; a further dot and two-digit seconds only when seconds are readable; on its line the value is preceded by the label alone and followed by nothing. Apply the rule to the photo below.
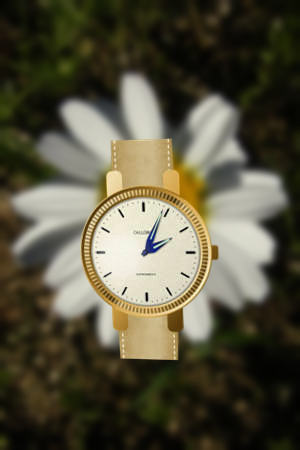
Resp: 2.04
